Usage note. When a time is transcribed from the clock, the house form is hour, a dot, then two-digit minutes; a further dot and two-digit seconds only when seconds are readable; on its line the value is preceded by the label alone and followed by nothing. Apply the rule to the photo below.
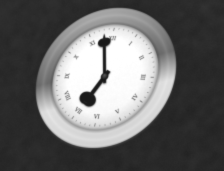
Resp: 6.58
